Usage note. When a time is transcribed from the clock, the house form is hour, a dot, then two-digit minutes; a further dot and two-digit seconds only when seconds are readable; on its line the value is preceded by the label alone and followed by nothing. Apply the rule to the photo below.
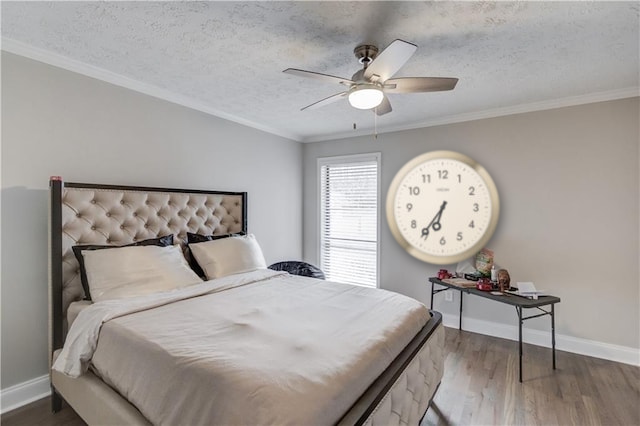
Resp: 6.36
